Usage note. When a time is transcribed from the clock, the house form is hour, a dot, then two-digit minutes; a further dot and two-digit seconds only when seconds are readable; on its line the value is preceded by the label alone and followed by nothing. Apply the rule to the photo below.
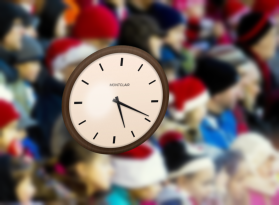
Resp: 5.19
